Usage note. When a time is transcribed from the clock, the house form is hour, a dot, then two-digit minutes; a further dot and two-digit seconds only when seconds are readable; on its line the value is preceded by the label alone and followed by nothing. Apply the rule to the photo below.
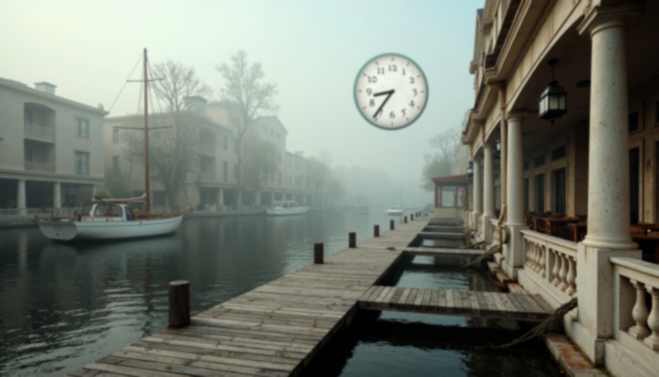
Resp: 8.36
